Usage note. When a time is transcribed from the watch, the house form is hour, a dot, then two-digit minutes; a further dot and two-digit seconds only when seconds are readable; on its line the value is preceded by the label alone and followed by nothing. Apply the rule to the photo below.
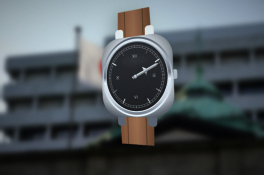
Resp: 2.11
